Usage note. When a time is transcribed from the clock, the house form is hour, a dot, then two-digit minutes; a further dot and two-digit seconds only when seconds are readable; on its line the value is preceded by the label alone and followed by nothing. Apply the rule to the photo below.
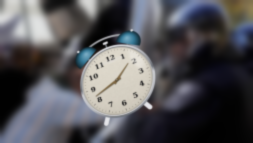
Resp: 1.42
